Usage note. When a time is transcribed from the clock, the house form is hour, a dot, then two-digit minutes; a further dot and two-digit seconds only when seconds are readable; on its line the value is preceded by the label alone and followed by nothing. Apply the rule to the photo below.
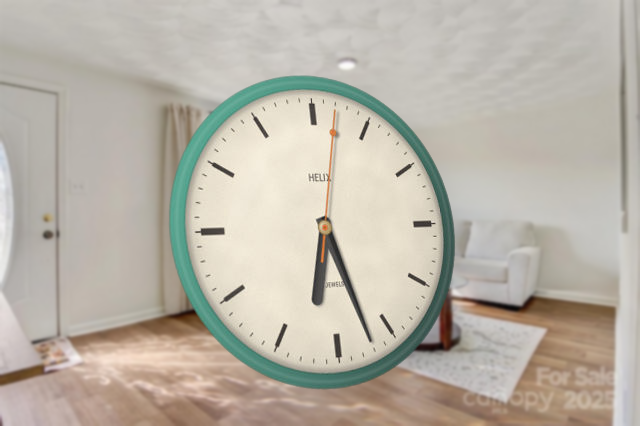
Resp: 6.27.02
